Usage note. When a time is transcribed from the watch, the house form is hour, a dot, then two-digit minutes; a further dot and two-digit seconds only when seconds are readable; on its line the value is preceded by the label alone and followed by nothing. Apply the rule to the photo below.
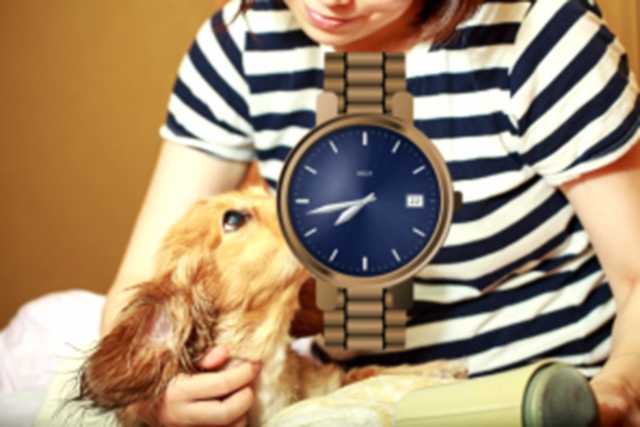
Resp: 7.43
